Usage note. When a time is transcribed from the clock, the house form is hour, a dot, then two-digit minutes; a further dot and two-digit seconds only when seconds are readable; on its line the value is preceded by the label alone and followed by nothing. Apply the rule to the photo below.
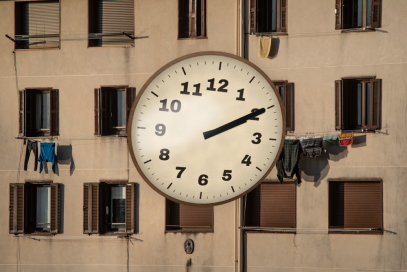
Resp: 2.10
